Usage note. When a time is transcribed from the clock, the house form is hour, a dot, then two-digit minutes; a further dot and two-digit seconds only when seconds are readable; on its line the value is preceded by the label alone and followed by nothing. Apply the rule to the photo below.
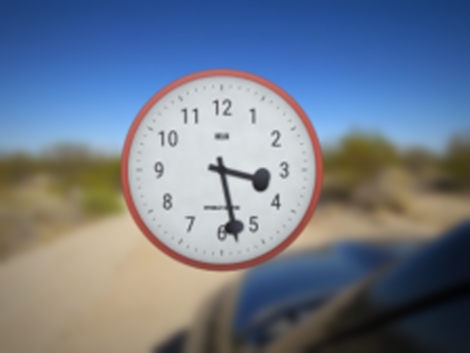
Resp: 3.28
